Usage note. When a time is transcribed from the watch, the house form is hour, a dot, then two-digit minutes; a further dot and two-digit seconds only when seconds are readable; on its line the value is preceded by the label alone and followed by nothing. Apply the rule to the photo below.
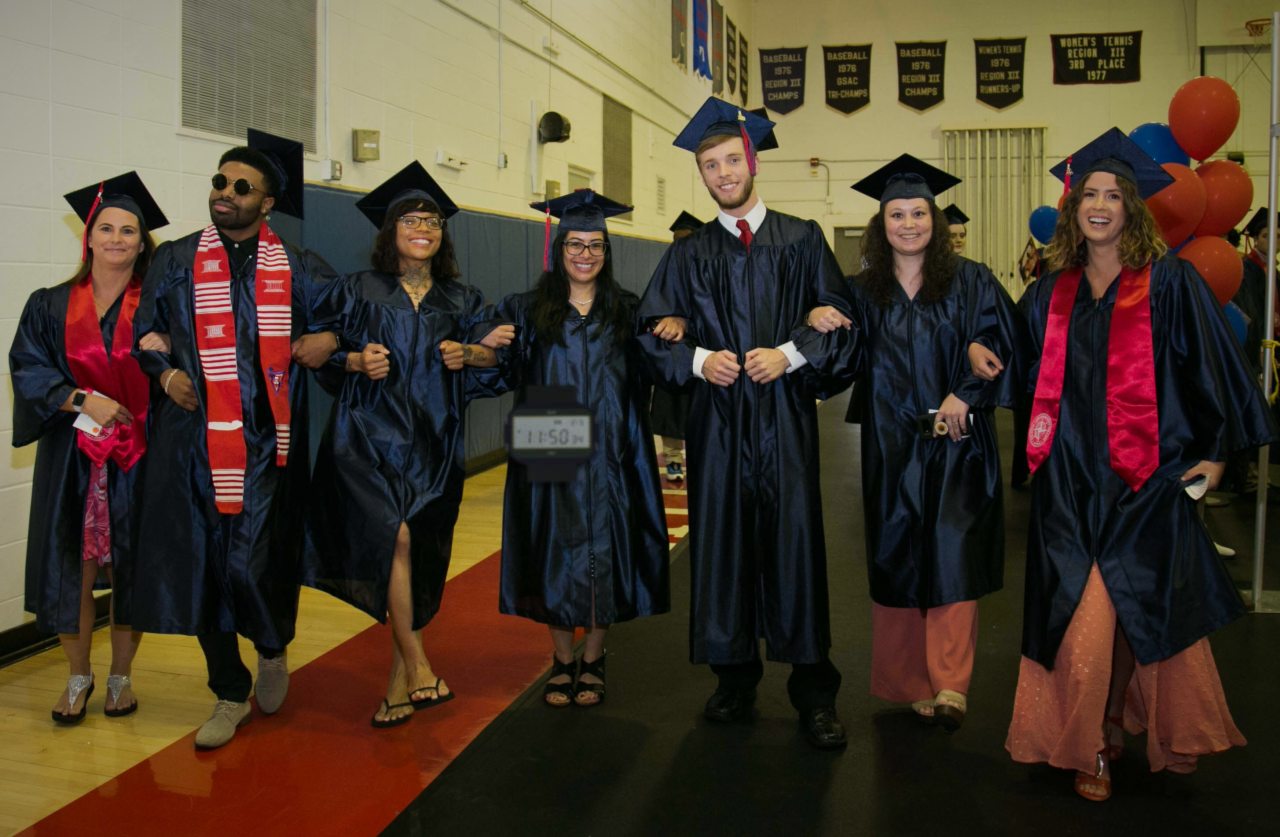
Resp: 11.50
